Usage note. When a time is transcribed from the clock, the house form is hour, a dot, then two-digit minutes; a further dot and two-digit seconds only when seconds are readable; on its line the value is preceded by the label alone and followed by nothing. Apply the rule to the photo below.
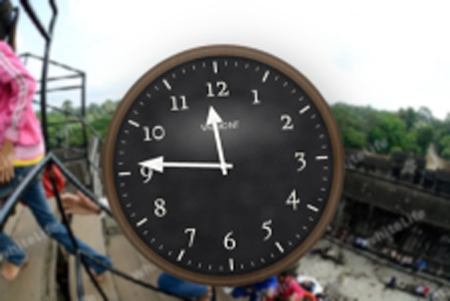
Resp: 11.46
